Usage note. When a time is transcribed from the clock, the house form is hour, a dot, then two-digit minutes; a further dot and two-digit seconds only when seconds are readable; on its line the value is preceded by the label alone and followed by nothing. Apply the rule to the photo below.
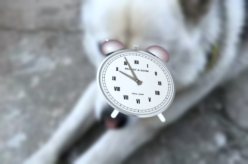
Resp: 9.56
